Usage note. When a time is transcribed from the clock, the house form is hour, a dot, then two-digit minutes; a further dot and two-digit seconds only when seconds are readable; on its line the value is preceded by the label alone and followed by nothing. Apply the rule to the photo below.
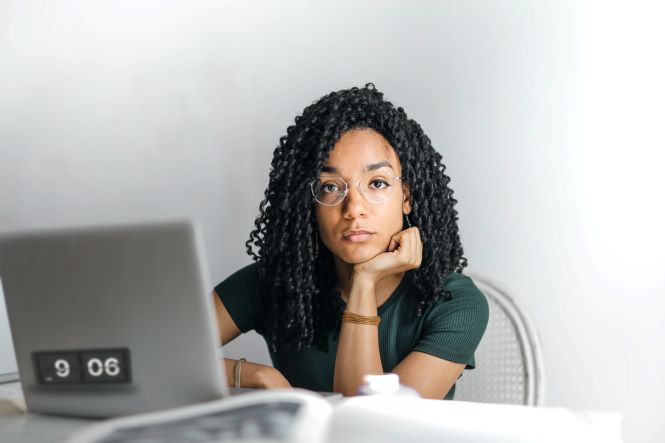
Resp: 9.06
